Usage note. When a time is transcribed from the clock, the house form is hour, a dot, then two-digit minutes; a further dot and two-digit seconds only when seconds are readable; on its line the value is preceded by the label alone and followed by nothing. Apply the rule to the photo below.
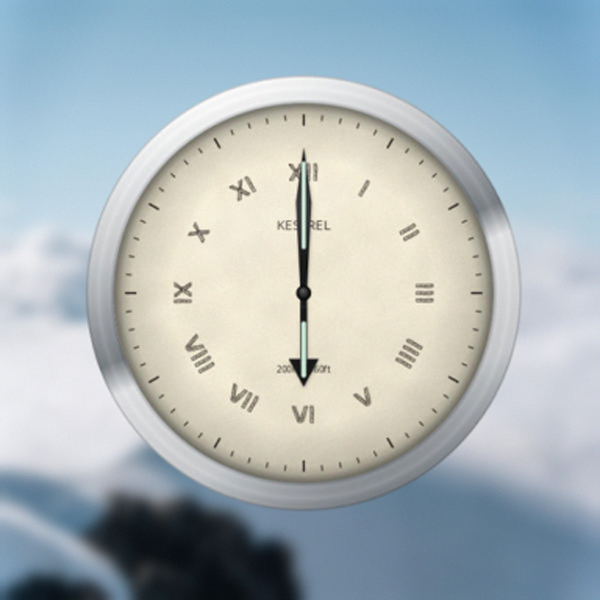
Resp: 6.00
